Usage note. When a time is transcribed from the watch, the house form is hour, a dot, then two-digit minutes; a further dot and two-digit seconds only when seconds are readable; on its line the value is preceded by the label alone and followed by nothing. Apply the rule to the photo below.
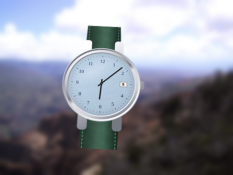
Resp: 6.08
